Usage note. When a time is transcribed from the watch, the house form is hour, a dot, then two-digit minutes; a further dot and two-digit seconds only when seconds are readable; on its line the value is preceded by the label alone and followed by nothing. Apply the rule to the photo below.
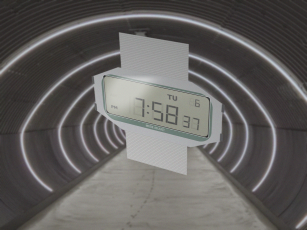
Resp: 7.58.37
